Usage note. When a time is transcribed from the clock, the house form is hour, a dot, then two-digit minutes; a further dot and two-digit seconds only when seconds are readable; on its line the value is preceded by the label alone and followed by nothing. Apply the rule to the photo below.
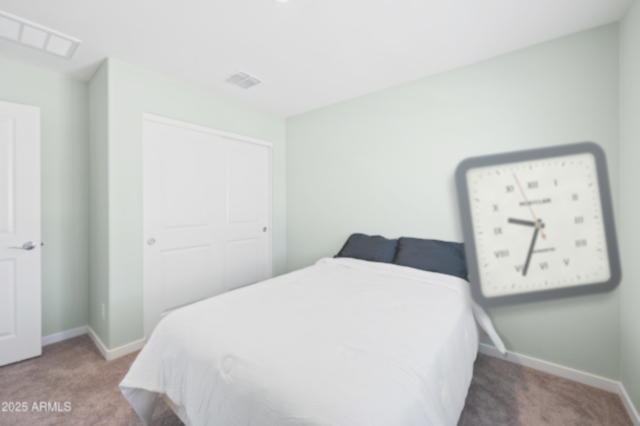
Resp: 9.33.57
